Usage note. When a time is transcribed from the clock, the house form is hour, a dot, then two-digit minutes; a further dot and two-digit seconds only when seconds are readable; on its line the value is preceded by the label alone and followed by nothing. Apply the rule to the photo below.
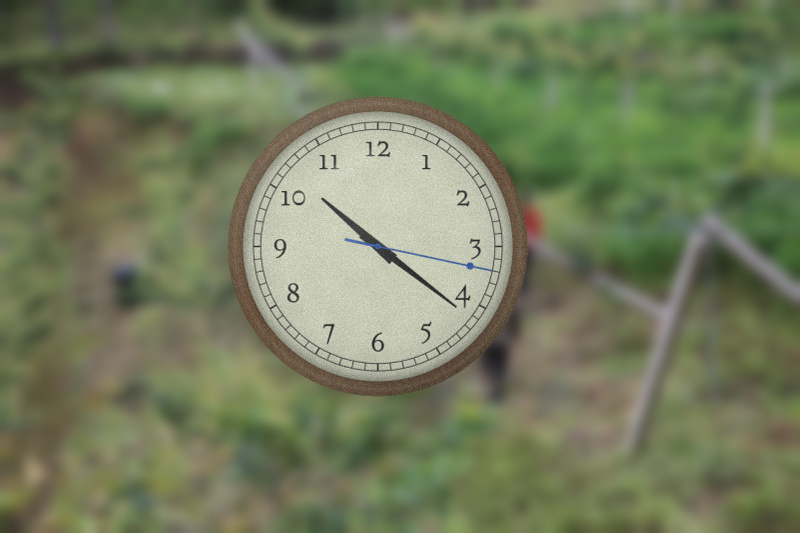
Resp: 10.21.17
